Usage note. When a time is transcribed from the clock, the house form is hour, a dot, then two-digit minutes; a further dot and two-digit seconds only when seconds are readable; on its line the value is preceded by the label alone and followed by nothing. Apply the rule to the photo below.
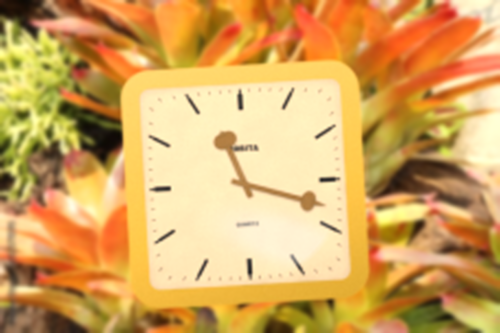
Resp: 11.18
